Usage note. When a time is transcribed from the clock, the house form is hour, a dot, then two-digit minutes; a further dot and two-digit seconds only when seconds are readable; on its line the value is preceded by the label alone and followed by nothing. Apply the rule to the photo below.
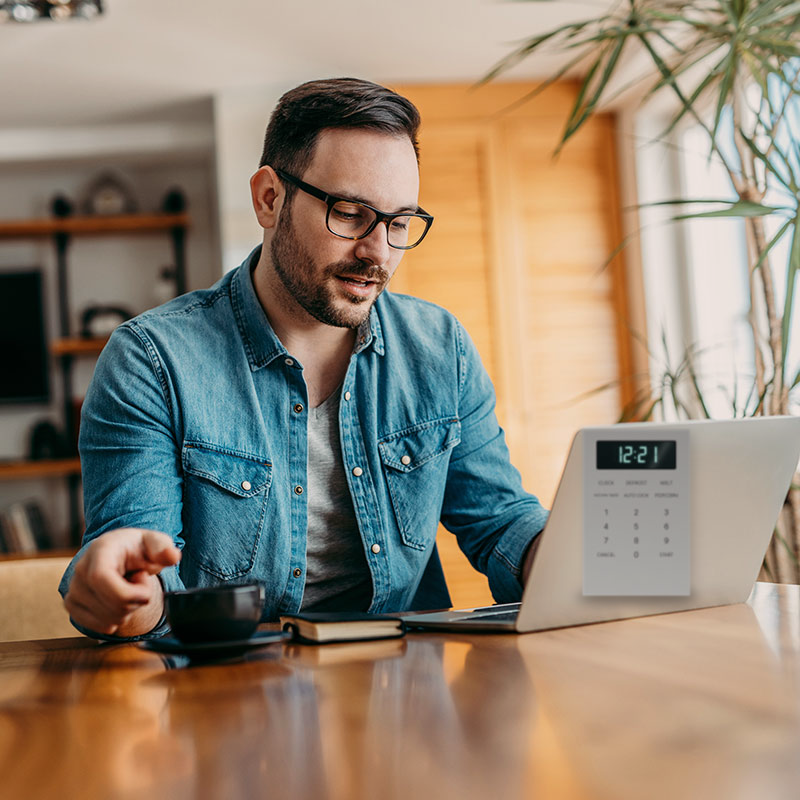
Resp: 12.21
